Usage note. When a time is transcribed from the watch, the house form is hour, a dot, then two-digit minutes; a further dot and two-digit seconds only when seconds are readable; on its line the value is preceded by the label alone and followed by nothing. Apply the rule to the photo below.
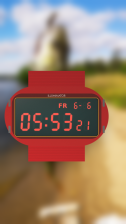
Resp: 5.53.21
